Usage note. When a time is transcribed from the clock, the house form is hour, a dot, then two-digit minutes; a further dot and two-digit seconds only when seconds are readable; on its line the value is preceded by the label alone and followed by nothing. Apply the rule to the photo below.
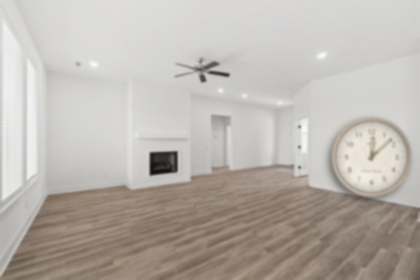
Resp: 12.08
